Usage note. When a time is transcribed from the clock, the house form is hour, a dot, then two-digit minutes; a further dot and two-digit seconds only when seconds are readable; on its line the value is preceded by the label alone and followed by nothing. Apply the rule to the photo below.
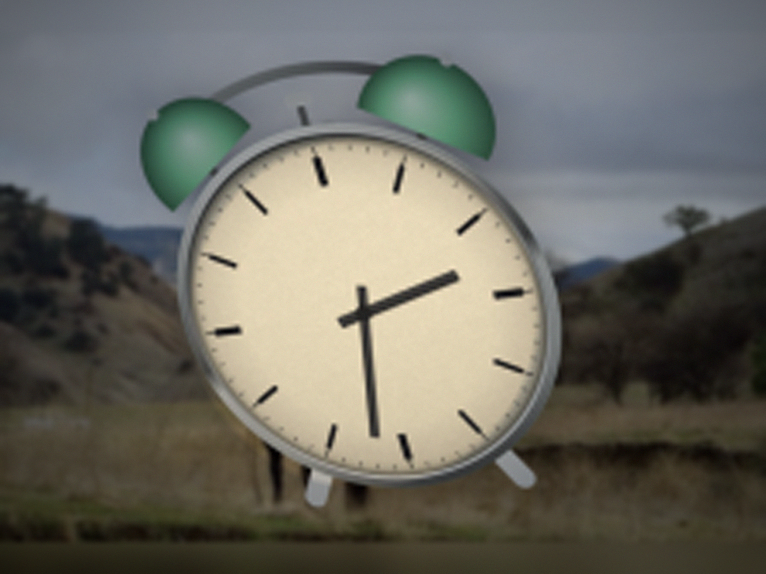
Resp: 2.32
